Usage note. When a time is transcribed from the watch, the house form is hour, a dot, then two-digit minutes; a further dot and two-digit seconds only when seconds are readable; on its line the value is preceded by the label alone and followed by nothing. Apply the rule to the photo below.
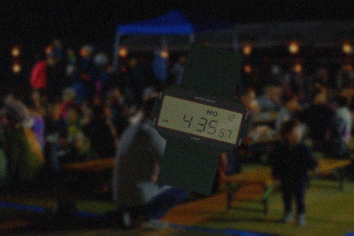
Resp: 4.35.57
